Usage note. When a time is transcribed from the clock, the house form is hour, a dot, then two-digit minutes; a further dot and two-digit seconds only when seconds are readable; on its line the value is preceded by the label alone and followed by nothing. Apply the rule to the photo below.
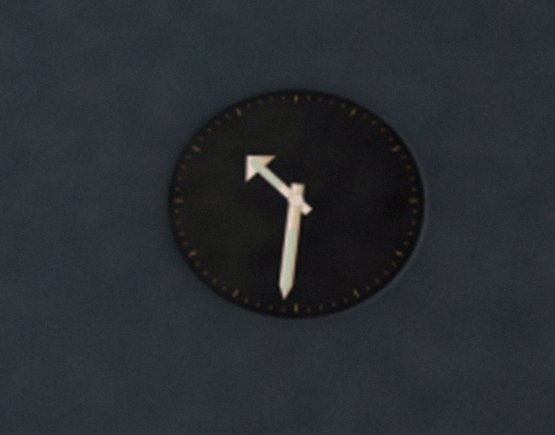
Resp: 10.31
